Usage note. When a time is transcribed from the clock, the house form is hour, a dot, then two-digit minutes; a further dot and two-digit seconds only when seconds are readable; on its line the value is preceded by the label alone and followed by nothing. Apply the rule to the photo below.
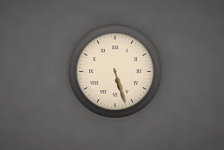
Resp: 5.27
